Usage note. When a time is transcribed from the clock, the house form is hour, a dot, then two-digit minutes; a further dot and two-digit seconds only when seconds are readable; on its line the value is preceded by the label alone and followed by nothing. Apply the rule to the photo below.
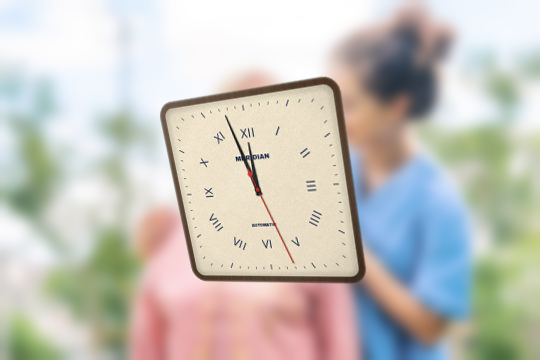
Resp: 11.57.27
